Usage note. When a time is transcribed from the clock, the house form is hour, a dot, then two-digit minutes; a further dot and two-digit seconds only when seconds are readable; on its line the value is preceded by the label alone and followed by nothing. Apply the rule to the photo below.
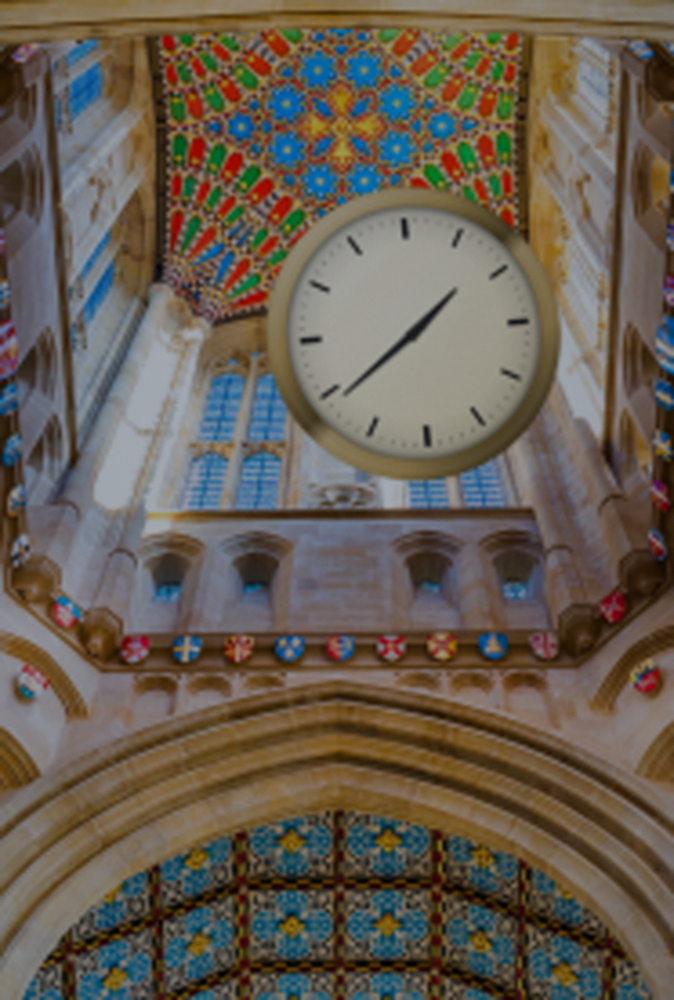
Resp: 1.39
